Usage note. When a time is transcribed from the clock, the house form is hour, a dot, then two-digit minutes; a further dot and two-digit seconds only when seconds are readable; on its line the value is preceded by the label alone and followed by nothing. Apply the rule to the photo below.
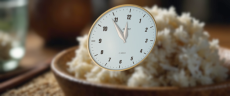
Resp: 11.54
